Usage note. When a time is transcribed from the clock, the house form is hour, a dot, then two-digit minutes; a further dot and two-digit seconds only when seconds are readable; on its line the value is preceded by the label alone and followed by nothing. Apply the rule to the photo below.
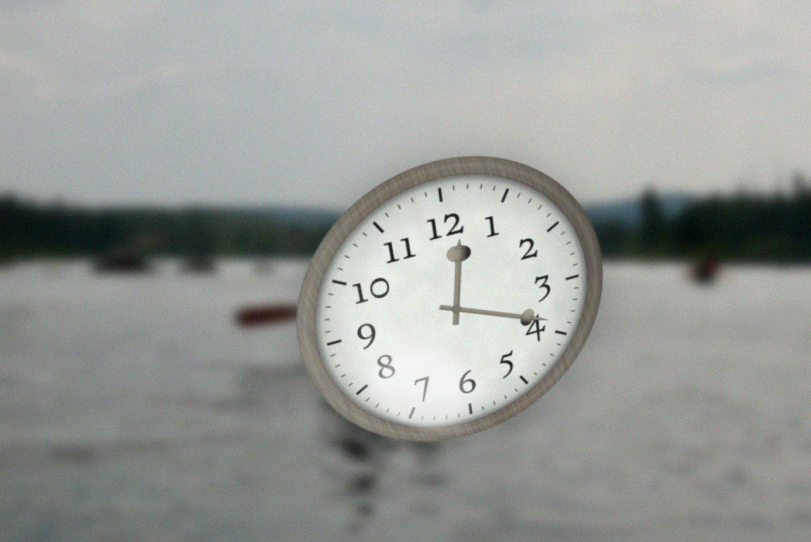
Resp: 12.19
